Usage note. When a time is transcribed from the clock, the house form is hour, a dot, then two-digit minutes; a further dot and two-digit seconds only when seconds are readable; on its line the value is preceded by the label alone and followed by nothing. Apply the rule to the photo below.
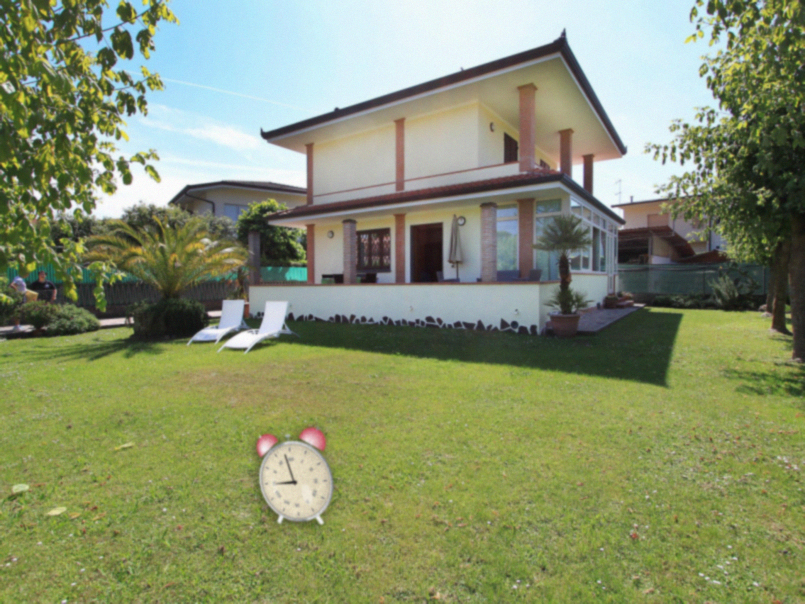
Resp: 8.58
